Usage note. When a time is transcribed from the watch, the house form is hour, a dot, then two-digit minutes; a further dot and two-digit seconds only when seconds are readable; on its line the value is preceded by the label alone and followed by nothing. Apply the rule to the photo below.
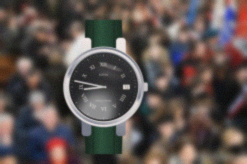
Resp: 8.47
